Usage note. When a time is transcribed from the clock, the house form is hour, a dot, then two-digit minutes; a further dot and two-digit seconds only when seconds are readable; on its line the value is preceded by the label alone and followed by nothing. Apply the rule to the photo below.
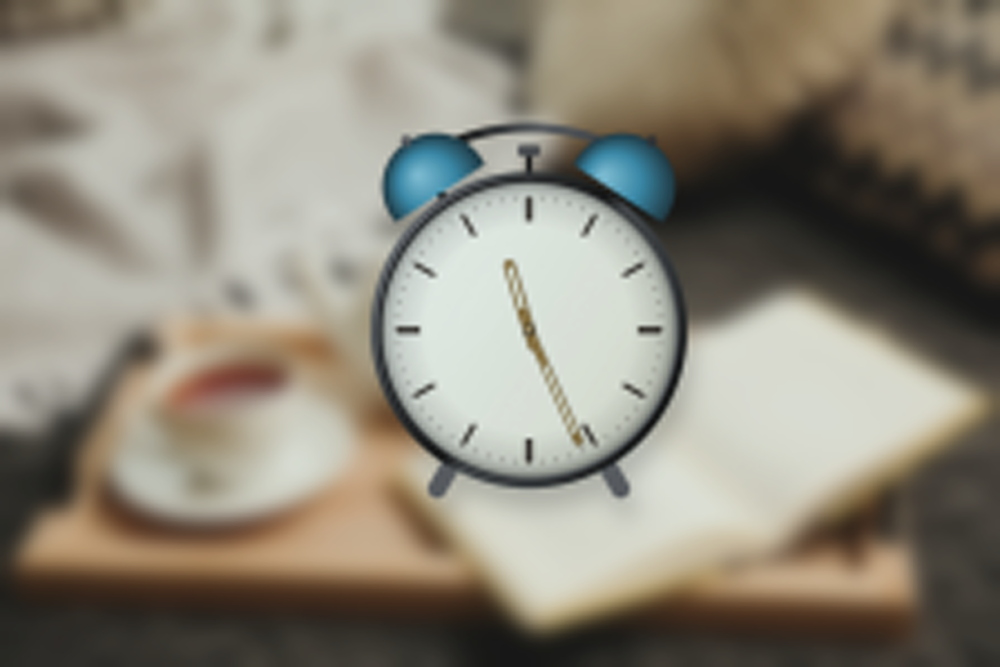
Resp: 11.26
